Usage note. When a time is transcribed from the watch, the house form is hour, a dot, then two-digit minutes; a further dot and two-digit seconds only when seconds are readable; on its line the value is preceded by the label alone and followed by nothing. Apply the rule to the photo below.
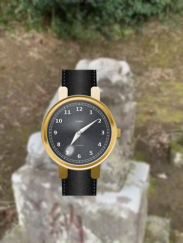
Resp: 7.09
